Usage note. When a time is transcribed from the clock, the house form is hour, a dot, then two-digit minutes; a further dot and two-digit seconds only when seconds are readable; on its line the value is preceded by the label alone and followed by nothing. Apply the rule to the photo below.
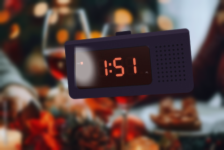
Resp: 1.51
